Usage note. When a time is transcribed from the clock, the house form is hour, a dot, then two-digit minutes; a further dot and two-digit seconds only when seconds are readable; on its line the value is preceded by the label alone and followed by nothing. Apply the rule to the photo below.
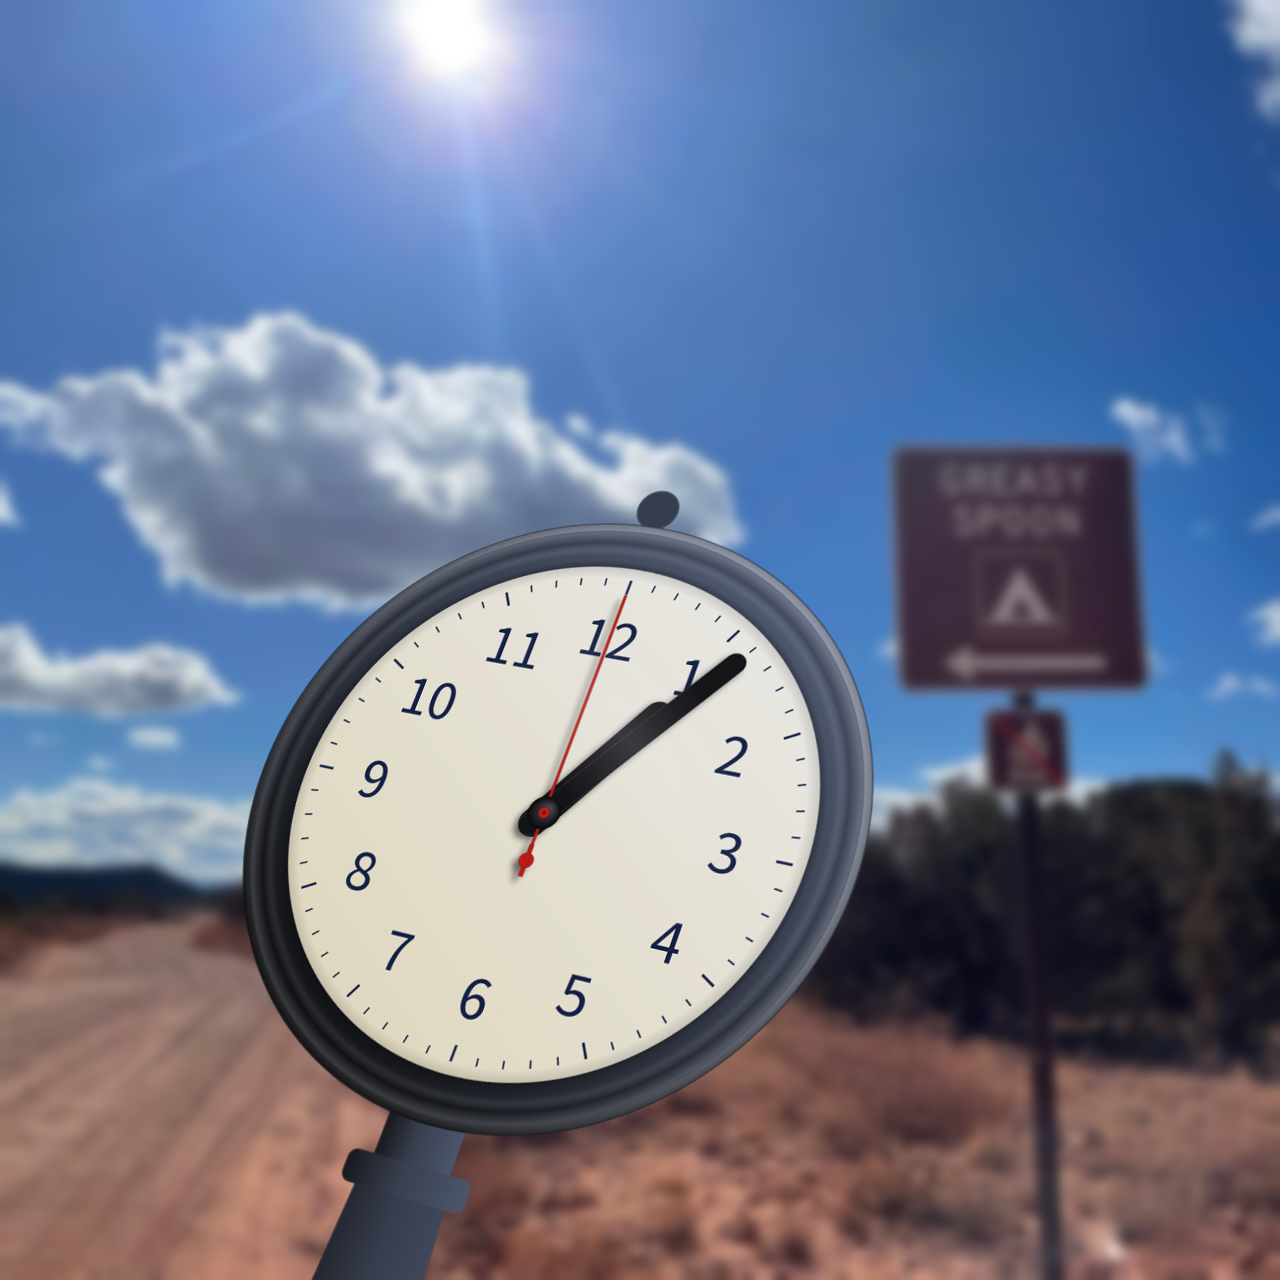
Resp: 1.06.00
